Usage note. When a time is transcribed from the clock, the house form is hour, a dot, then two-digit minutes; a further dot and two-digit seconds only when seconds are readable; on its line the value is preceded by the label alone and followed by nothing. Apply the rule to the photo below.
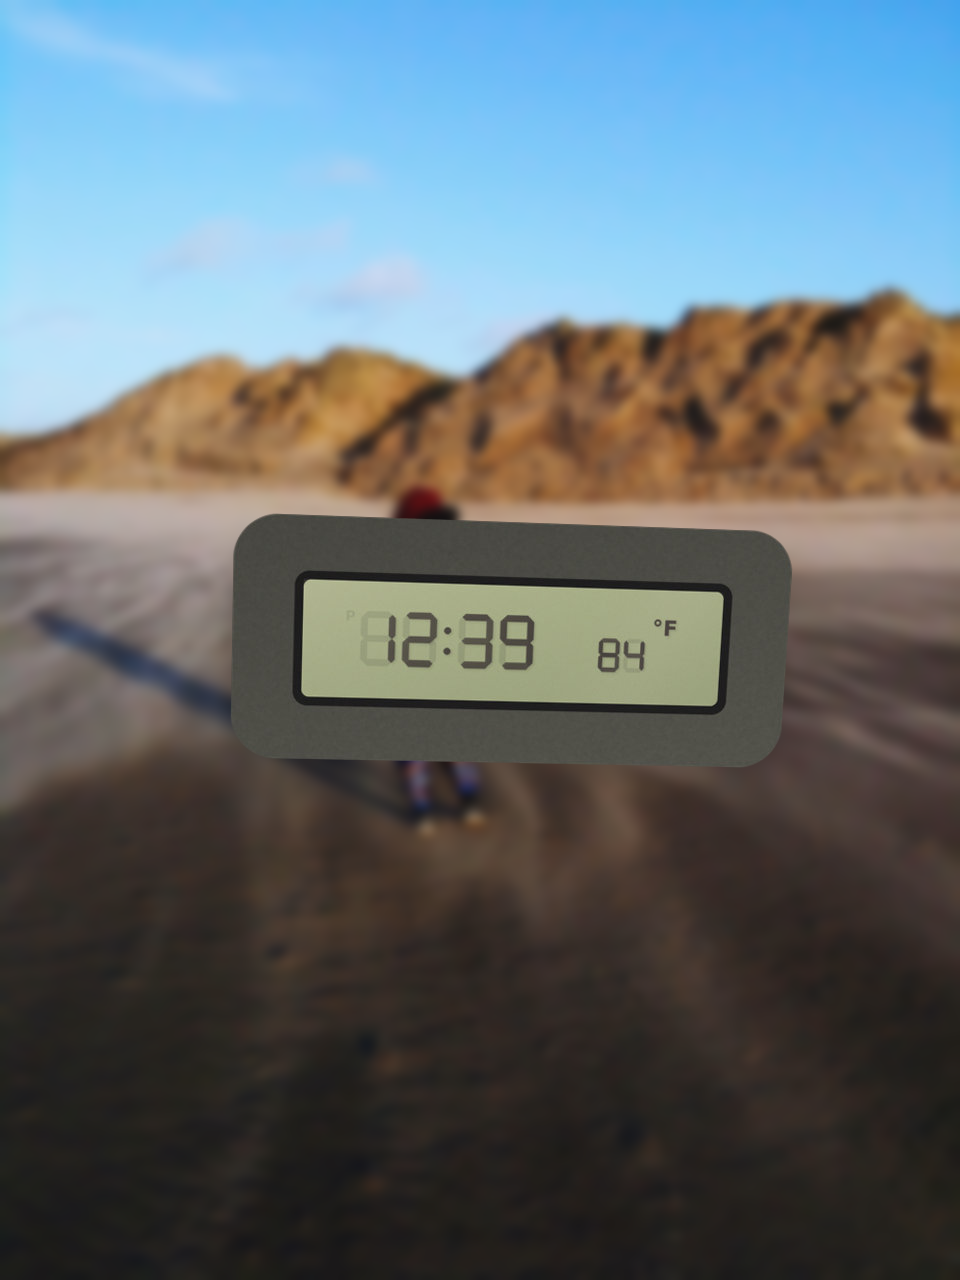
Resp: 12.39
